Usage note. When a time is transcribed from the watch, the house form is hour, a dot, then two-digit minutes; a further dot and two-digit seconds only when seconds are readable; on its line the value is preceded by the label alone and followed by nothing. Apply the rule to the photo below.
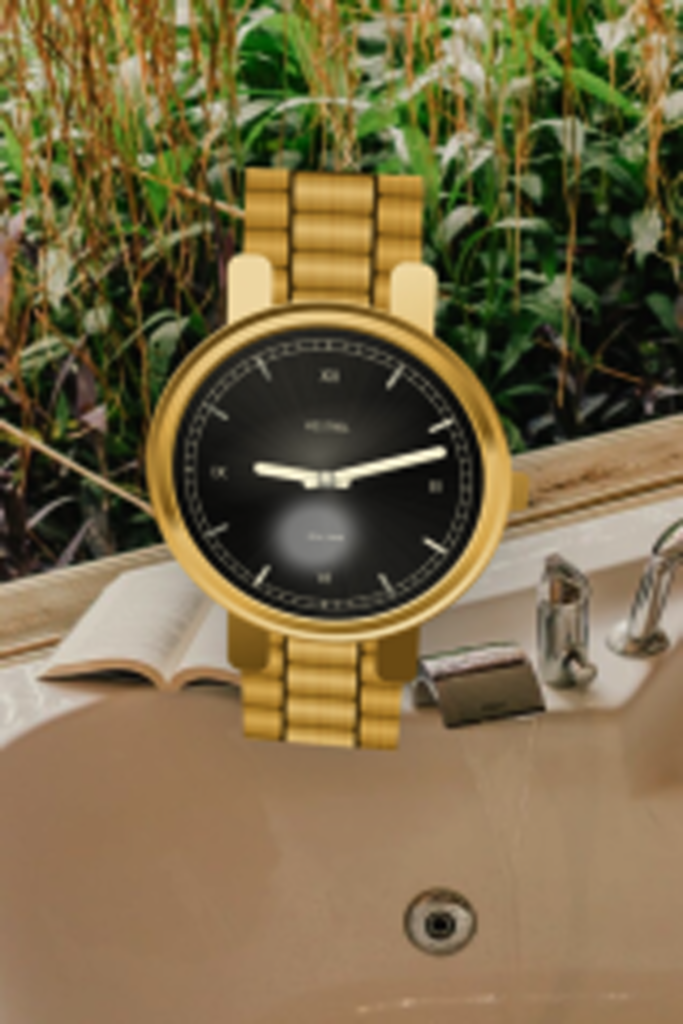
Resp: 9.12
